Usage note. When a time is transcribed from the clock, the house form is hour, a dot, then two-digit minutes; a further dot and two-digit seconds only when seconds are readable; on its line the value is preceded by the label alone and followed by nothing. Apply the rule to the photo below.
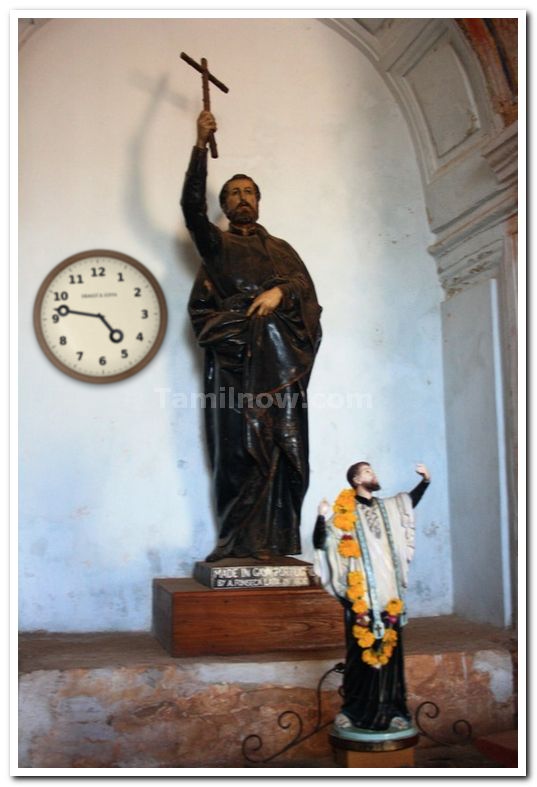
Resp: 4.47
